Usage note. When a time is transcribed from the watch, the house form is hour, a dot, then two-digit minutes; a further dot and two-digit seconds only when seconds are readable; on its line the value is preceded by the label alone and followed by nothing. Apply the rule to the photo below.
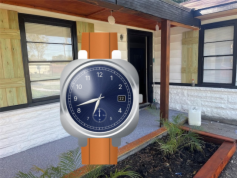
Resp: 6.42
